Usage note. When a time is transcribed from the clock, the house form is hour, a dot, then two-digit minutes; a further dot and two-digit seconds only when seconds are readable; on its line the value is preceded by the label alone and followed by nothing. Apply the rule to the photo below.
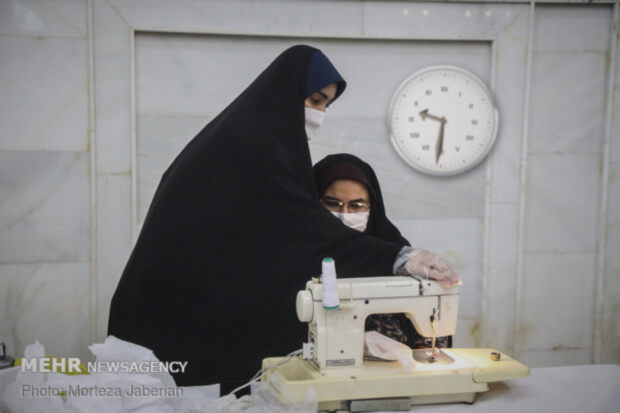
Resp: 9.31
